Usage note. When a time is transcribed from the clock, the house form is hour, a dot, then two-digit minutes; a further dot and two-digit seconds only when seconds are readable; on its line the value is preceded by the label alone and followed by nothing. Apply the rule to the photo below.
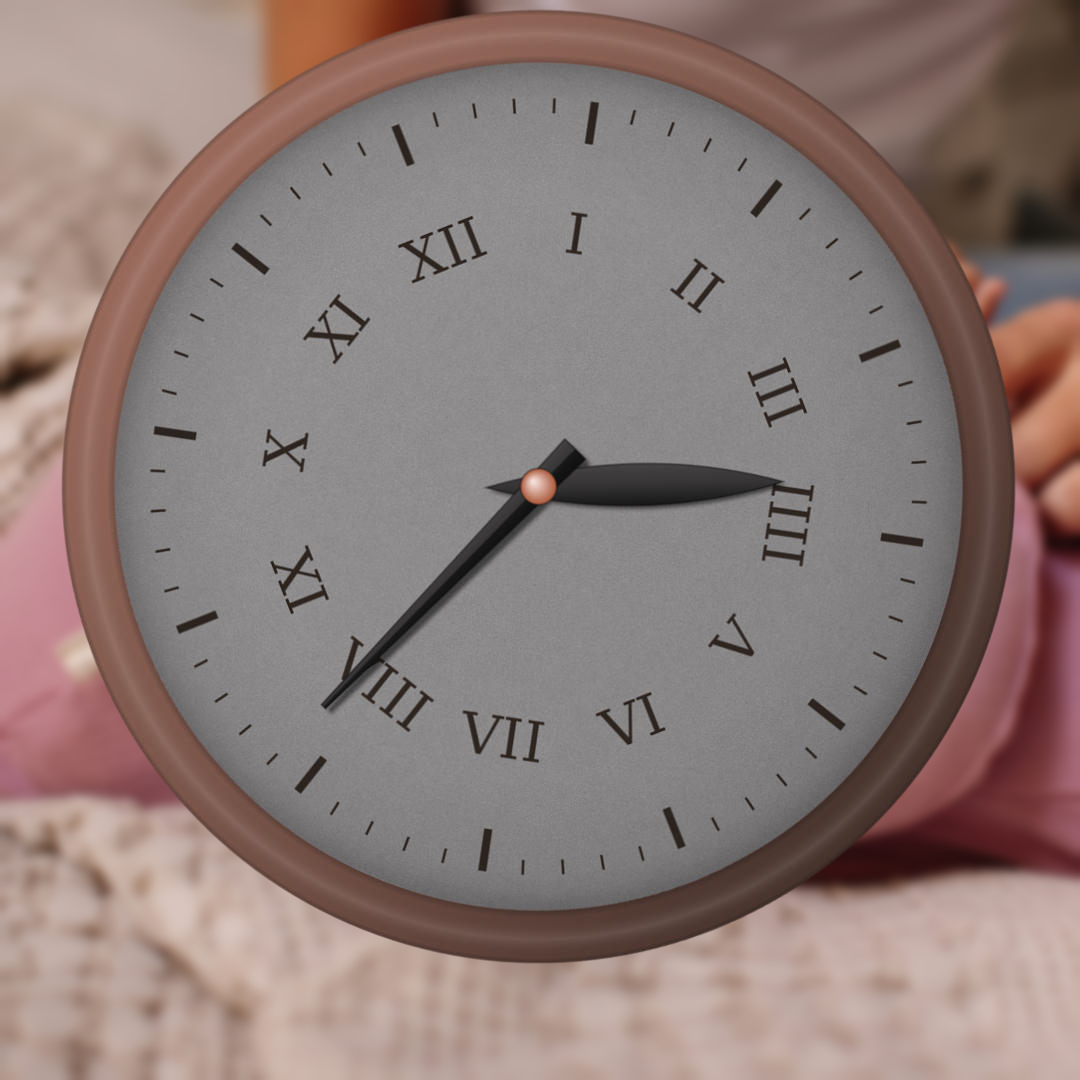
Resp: 3.41
